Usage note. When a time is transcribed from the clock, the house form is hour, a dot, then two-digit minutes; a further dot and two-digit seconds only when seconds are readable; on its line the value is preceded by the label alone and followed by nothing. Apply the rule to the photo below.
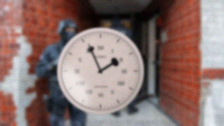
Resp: 1.56
